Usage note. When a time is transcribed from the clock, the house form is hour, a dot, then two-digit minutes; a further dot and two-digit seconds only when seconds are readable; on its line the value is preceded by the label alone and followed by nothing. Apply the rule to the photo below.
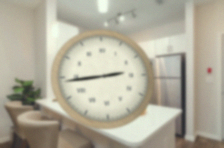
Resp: 2.44
